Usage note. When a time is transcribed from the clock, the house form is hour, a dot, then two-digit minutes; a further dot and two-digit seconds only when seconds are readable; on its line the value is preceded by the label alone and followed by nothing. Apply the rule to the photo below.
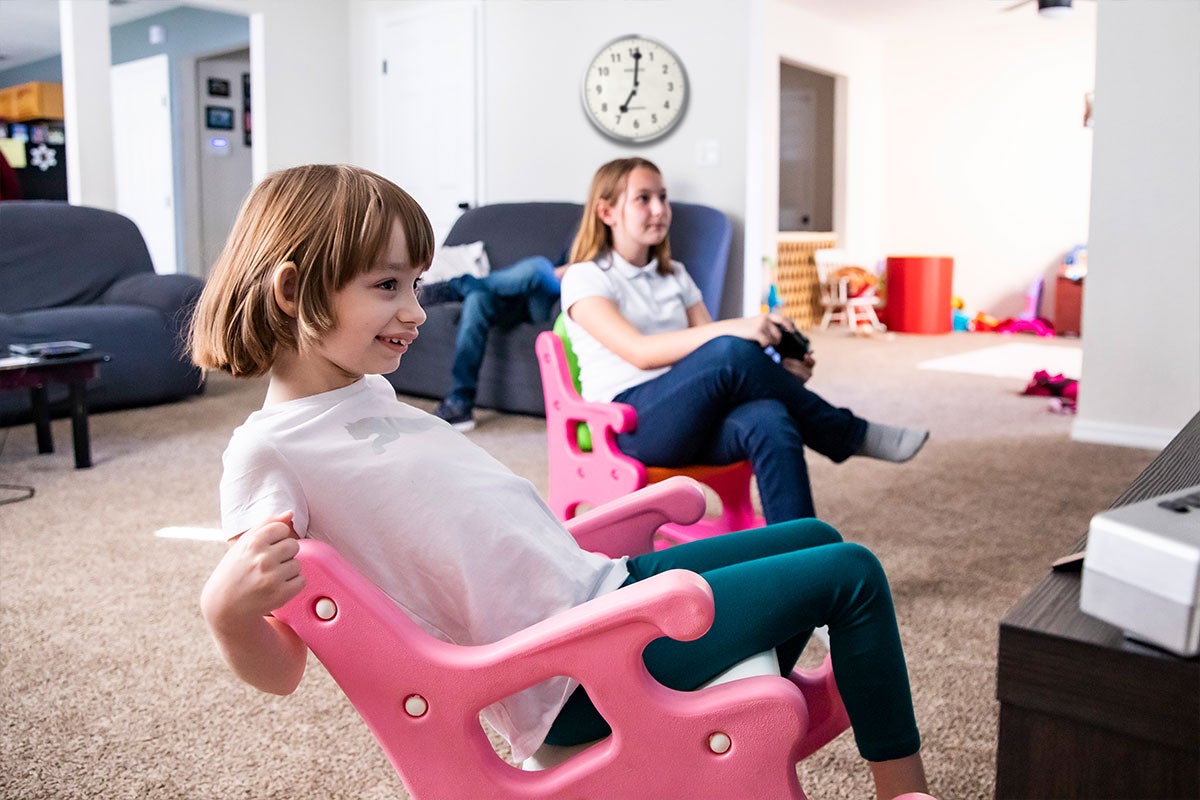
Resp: 7.01
